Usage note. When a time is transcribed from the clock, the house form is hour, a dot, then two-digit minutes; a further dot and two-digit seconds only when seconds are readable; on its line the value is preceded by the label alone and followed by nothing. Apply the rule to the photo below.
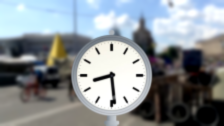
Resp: 8.29
